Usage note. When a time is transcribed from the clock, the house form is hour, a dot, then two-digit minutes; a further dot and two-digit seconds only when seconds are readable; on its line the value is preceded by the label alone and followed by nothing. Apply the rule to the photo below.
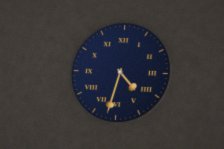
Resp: 4.32
